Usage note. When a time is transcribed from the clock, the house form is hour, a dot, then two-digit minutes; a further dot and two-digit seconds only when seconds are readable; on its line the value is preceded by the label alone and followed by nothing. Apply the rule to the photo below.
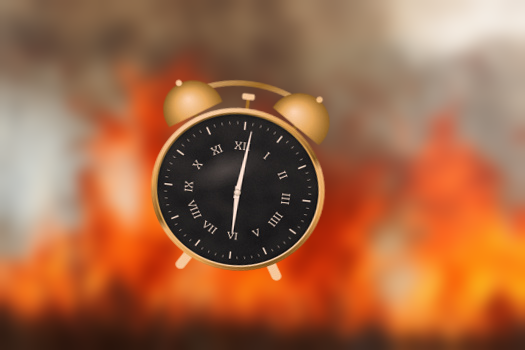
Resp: 6.01
